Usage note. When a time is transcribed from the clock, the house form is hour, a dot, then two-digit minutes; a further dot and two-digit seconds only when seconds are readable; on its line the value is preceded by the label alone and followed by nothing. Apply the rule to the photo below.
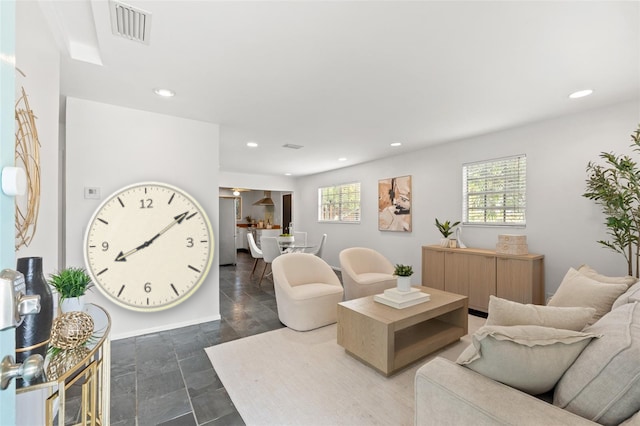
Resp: 8.09
